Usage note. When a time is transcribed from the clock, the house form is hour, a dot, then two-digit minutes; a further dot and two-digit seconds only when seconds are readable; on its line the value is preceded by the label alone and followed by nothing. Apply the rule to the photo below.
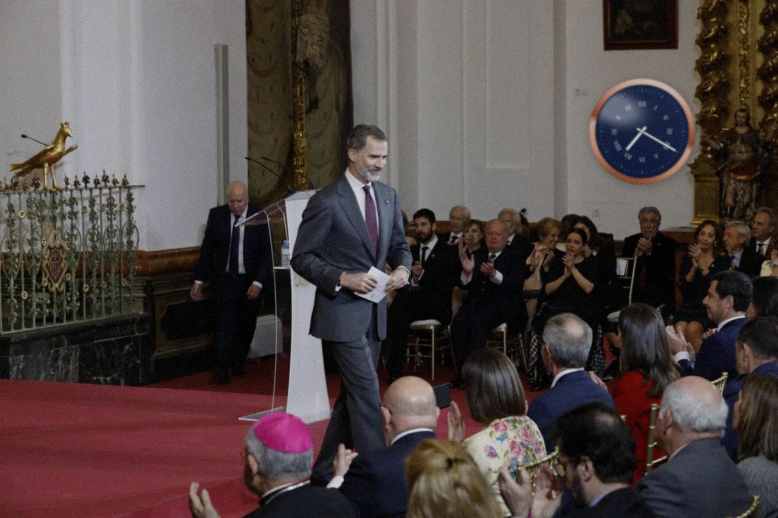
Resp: 7.20
